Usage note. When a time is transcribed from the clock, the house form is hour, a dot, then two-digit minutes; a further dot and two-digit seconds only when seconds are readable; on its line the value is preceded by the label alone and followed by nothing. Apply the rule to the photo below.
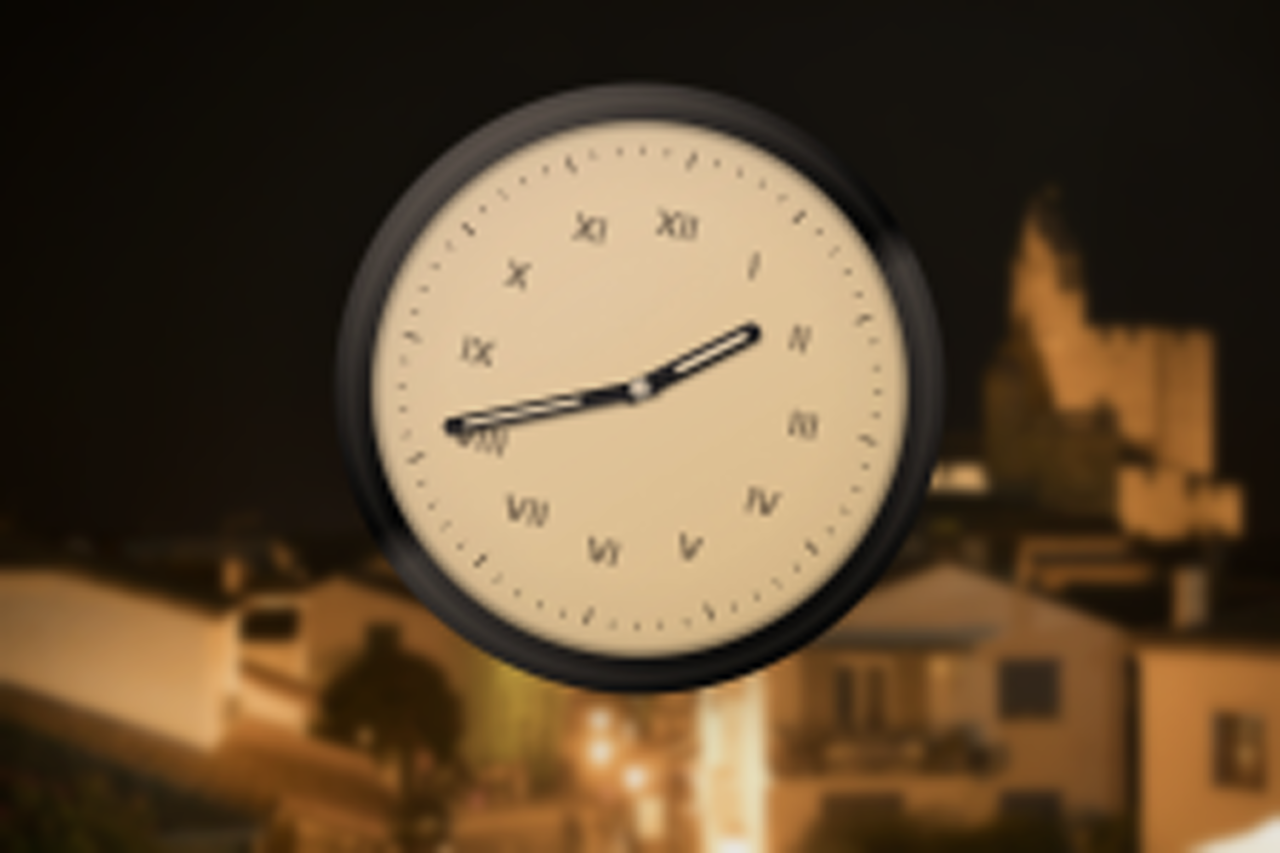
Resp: 1.41
